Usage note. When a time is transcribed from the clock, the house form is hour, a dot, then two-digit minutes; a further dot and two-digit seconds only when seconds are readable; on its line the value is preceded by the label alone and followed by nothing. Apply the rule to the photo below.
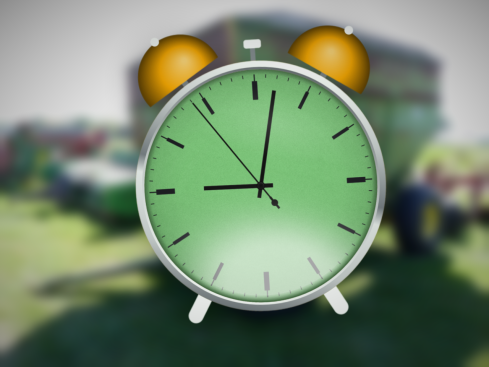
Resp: 9.01.54
